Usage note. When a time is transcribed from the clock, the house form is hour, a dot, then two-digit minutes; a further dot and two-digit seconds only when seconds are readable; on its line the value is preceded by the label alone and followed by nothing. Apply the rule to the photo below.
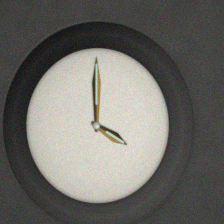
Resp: 4.00
